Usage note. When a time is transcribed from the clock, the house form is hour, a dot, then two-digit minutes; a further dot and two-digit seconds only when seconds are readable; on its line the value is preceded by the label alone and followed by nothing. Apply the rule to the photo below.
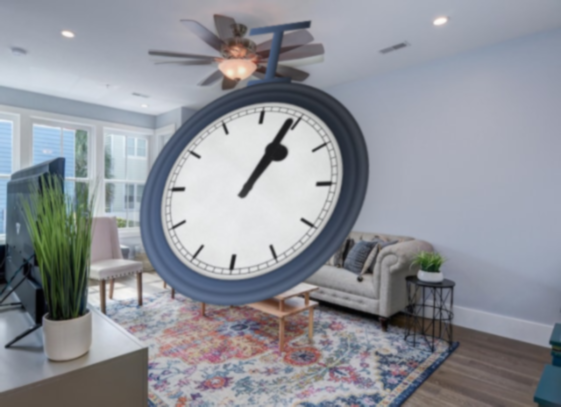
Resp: 1.04
